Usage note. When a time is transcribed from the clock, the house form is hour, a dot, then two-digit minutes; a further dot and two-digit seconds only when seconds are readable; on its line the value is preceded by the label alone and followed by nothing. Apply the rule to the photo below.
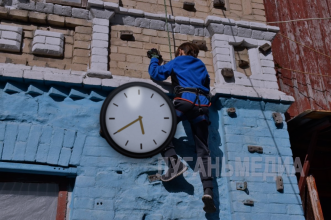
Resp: 5.40
